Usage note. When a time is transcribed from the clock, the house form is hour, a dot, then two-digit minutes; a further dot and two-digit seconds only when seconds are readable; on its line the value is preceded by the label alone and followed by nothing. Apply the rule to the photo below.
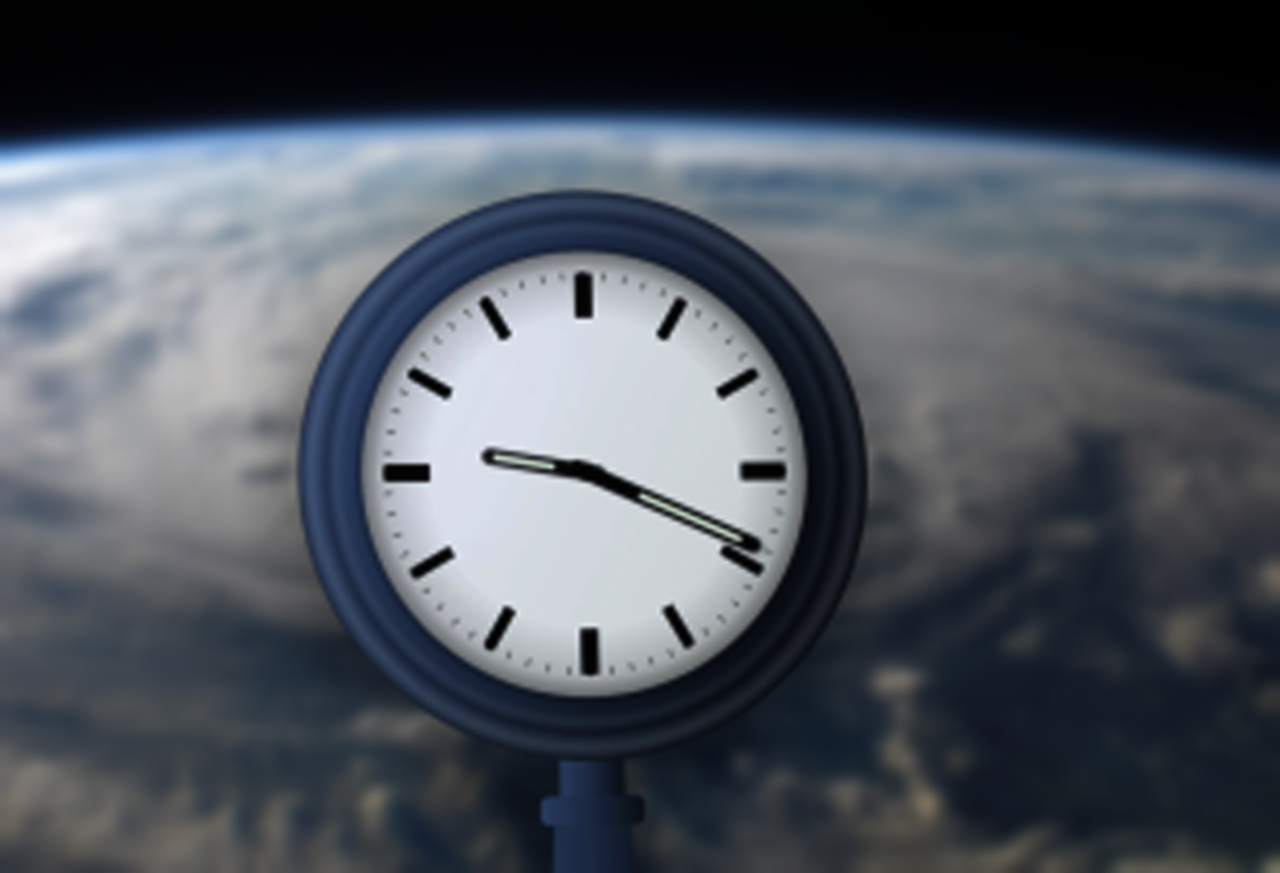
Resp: 9.19
